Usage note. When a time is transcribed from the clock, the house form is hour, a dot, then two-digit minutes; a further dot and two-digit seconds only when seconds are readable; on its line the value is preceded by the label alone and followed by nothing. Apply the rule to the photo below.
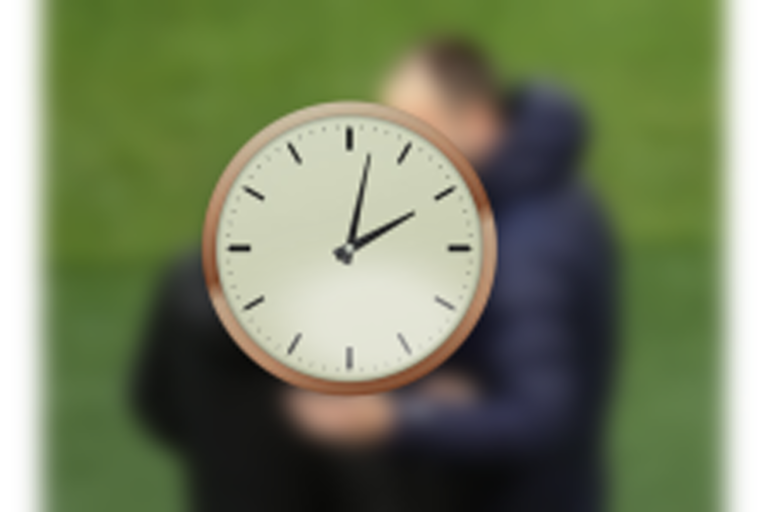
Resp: 2.02
